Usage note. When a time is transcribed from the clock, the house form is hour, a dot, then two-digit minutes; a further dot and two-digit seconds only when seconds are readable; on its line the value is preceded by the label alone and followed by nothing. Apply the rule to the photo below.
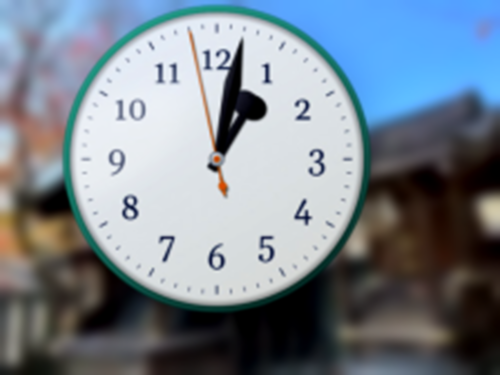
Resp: 1.01.58
